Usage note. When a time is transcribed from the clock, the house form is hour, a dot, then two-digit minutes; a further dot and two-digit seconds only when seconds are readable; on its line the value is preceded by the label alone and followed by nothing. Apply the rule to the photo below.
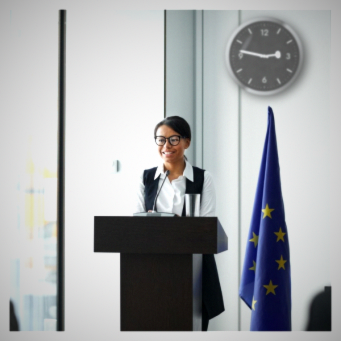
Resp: 2.47
